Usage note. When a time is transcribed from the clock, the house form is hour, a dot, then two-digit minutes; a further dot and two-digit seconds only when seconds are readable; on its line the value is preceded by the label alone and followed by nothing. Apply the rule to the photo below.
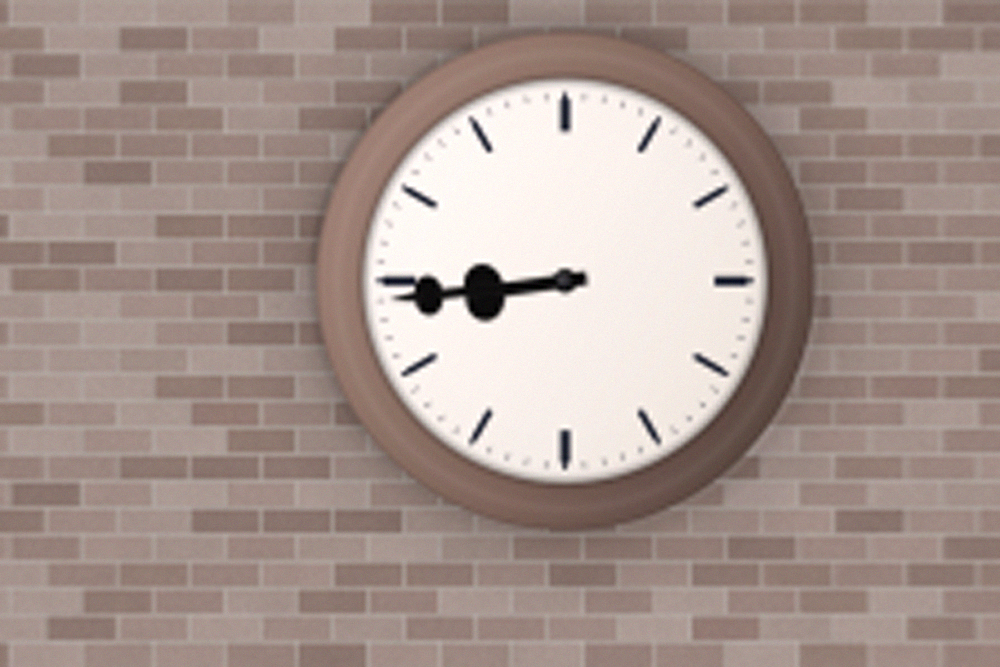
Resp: 8.44
